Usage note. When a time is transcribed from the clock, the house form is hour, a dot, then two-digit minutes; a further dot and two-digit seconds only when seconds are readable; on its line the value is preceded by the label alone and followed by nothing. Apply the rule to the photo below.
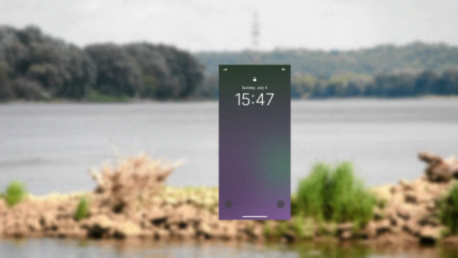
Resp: 15.47
